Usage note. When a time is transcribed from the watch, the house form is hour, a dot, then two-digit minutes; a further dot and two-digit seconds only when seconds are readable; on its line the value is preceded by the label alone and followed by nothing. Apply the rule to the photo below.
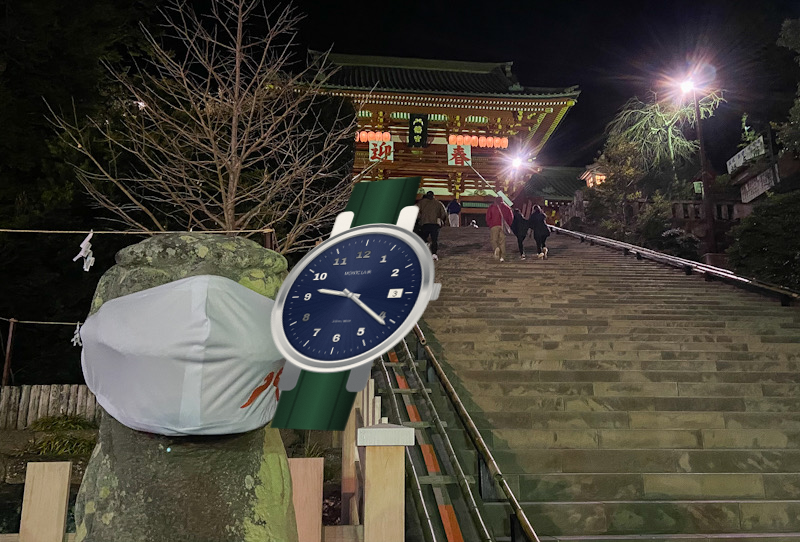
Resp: 9.21
